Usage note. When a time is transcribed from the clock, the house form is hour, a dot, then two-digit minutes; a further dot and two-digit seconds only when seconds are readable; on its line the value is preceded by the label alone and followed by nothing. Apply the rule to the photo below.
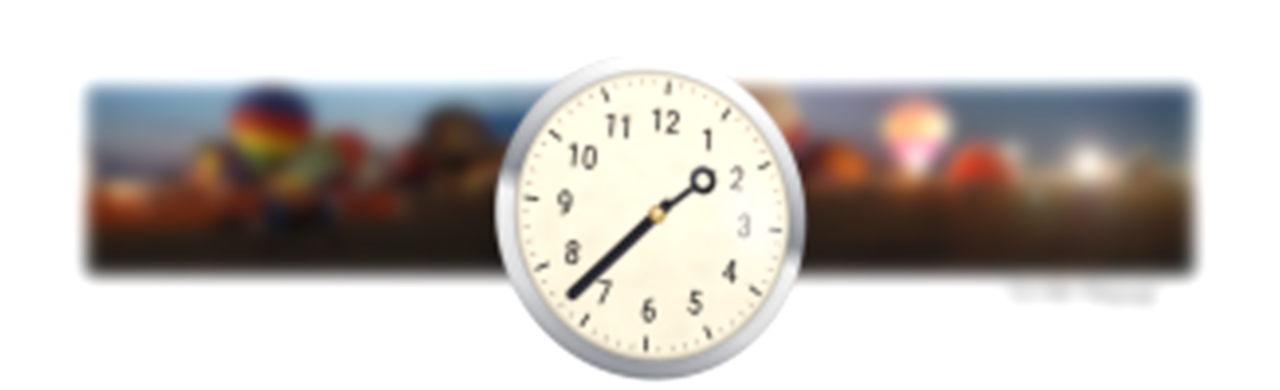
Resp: 1.37
